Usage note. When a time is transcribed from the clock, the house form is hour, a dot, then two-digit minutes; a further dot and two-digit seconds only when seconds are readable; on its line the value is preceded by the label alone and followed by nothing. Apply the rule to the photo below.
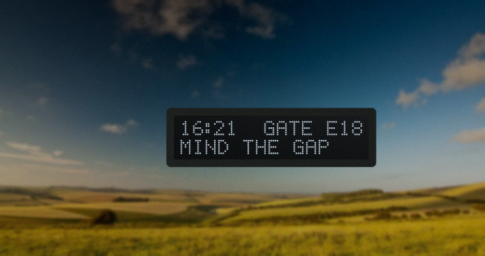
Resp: 16.21
